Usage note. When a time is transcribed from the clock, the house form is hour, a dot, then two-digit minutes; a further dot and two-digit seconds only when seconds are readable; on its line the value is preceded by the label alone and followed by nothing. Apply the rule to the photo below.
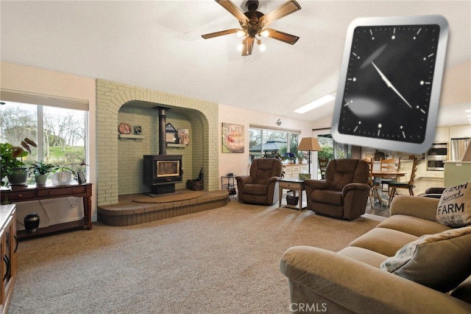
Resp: 10.21
